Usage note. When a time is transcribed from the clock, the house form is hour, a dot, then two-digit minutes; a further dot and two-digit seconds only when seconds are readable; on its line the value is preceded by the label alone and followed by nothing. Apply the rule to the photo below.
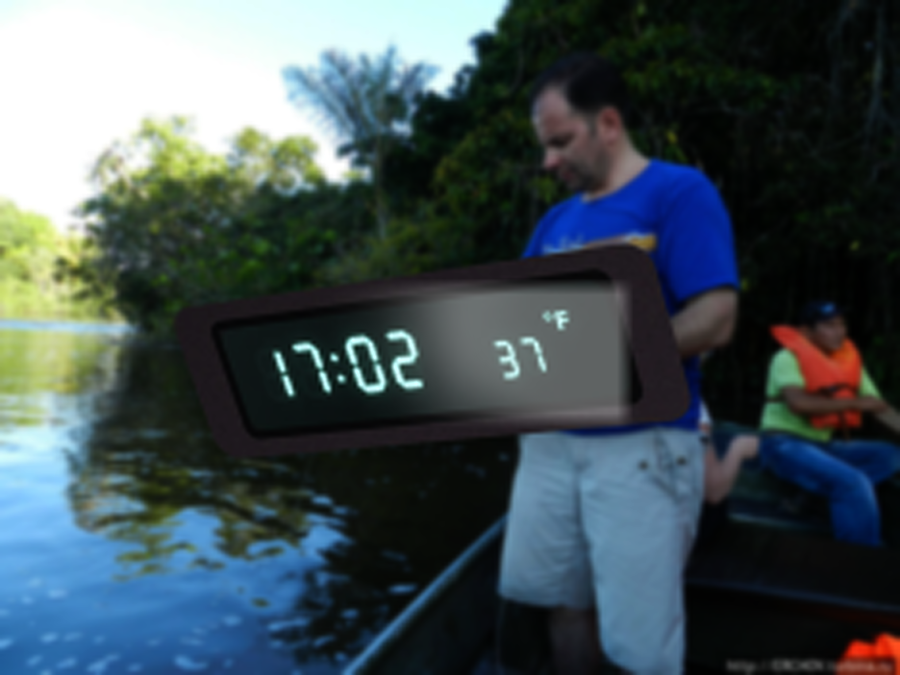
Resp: 17.02
